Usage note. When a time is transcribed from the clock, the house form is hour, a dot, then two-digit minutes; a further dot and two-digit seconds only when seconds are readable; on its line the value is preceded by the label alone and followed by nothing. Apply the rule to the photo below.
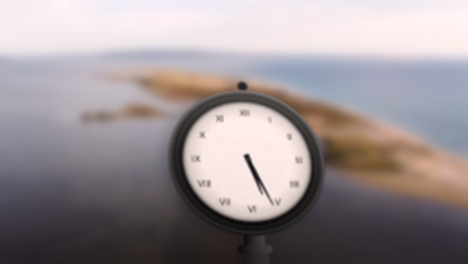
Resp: 5.26
